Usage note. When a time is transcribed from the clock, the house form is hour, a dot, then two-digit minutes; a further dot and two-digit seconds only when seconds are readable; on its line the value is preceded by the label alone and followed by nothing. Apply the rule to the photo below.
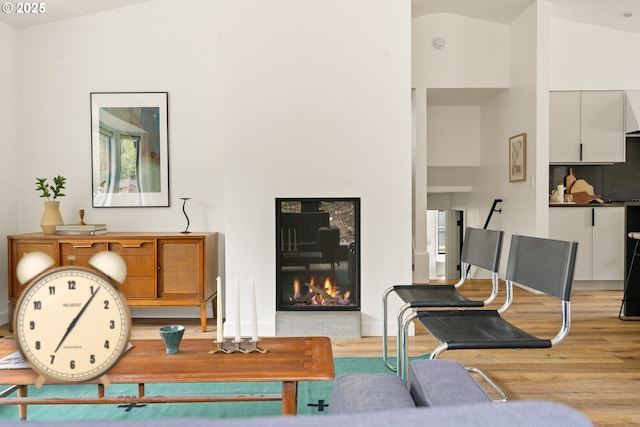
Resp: 7.06
